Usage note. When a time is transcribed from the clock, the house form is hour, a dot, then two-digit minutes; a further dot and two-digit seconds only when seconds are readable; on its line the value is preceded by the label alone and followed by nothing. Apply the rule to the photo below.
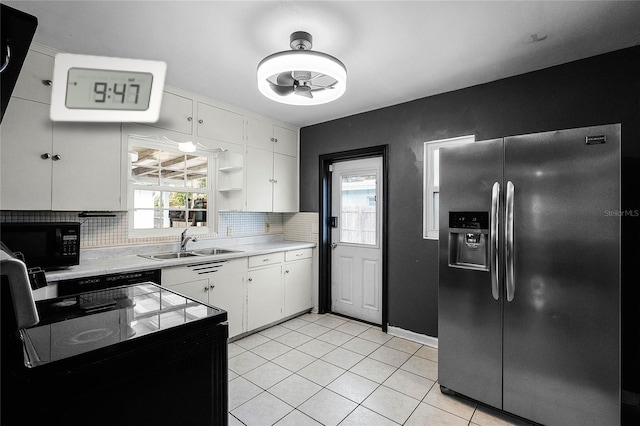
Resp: 9.47
